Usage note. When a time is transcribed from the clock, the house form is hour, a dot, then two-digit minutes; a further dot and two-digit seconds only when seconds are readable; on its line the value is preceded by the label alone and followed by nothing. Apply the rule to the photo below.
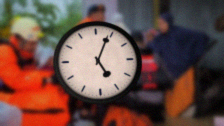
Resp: 5.04
